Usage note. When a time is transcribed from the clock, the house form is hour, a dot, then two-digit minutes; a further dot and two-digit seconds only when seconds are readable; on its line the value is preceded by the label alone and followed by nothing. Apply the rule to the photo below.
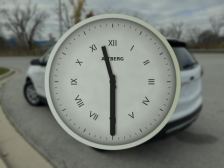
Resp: 11.30
